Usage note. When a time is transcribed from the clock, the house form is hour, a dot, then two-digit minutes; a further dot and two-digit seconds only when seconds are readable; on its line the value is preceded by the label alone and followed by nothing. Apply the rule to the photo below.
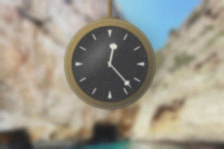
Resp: 12.23
